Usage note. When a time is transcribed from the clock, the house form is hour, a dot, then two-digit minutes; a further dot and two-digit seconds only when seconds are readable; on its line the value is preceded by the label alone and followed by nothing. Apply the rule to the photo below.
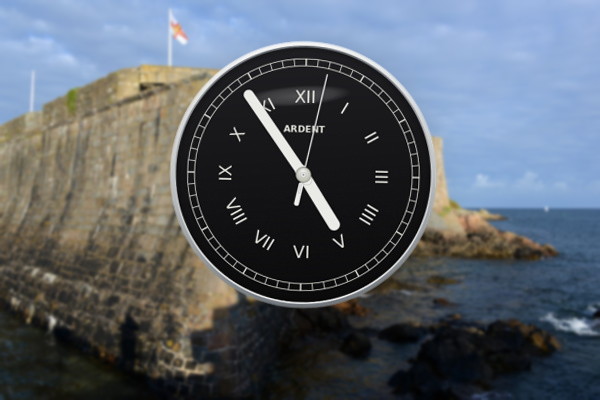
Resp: 4.54.02
